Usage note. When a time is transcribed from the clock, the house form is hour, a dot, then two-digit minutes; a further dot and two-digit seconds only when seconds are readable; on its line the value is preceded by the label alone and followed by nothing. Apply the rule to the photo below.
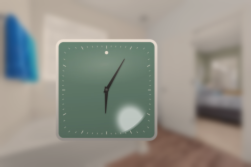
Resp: 6.05
